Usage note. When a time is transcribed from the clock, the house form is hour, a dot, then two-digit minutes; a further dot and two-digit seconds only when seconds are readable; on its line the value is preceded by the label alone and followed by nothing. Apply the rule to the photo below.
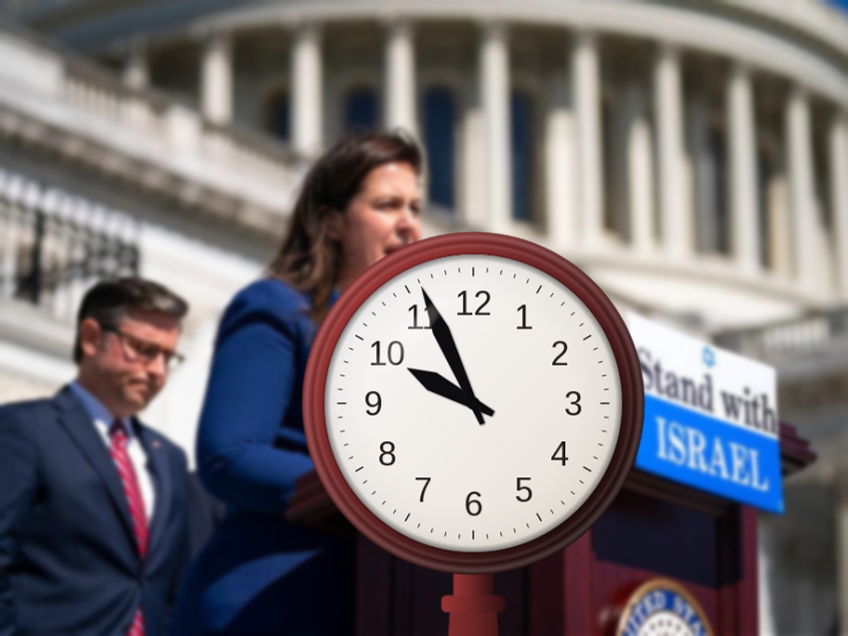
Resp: 9.56
